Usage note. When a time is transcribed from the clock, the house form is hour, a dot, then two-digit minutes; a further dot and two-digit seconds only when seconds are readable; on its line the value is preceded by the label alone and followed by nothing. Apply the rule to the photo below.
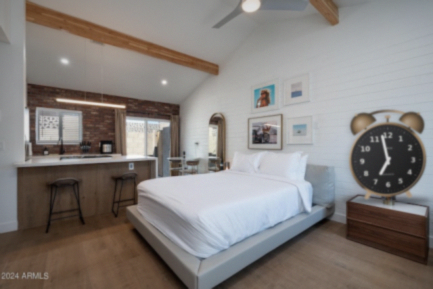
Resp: 6.58
